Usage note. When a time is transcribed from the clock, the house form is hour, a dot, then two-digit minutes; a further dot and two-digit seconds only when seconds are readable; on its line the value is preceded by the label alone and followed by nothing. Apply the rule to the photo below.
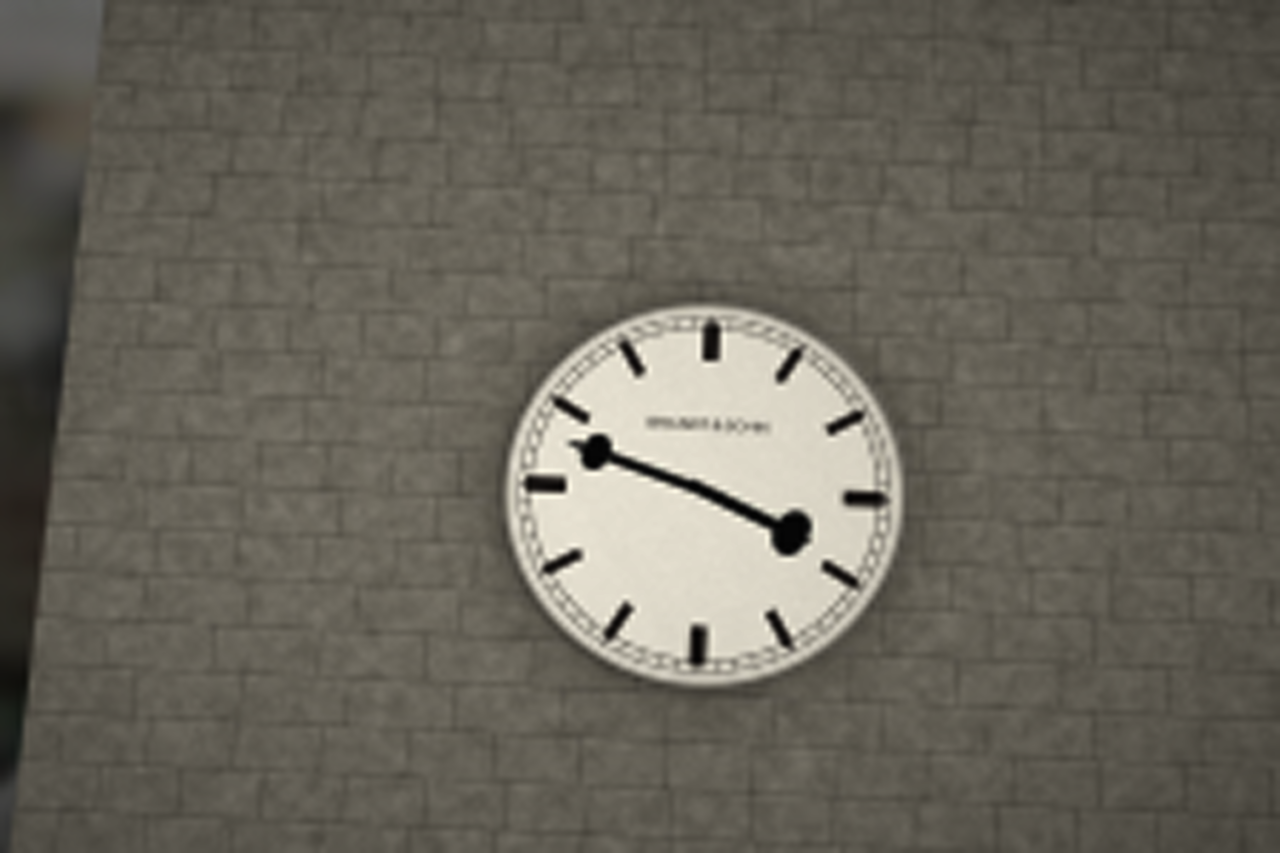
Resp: 3.48
